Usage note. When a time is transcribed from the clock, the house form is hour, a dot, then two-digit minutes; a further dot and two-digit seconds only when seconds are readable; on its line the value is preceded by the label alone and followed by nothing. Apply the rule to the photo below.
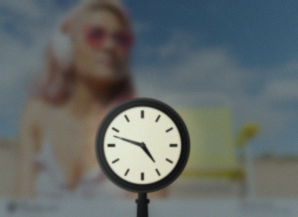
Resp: 4.48
